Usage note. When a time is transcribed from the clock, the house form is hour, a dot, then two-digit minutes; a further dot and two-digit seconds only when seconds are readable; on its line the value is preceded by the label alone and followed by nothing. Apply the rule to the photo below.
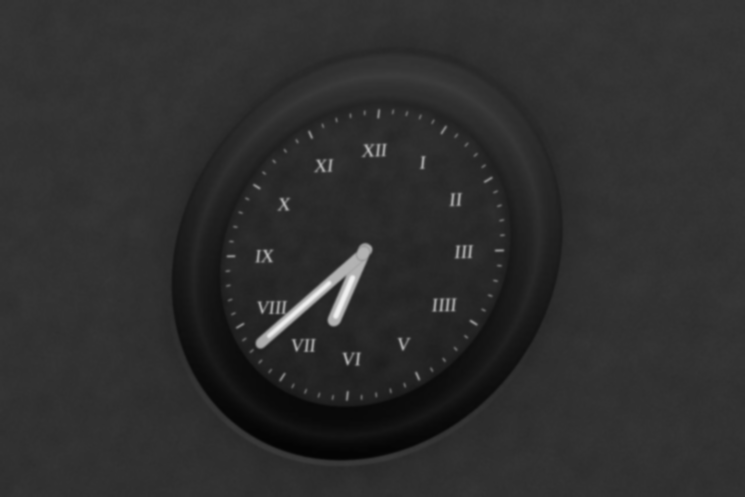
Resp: 6.38
